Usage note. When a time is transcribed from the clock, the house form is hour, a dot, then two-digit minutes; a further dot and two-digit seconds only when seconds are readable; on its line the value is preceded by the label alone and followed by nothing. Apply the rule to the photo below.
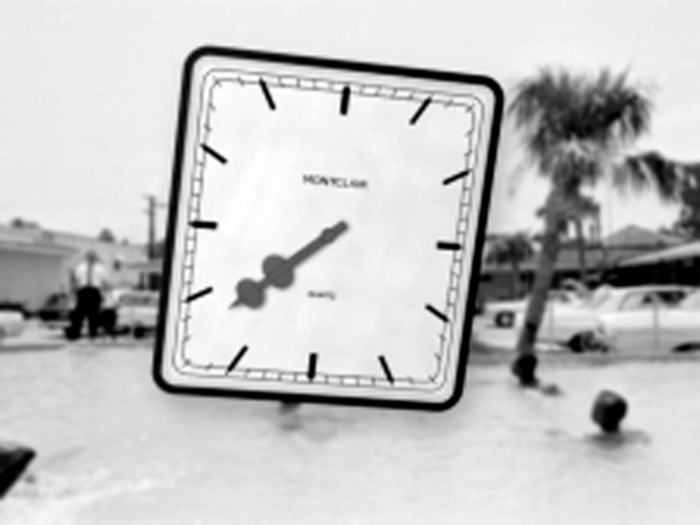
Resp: 7.38
